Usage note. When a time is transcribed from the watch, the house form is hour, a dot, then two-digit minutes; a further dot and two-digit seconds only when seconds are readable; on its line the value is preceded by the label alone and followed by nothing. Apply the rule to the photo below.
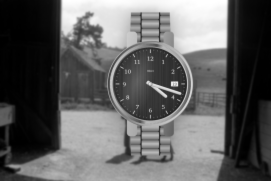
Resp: 4.18
